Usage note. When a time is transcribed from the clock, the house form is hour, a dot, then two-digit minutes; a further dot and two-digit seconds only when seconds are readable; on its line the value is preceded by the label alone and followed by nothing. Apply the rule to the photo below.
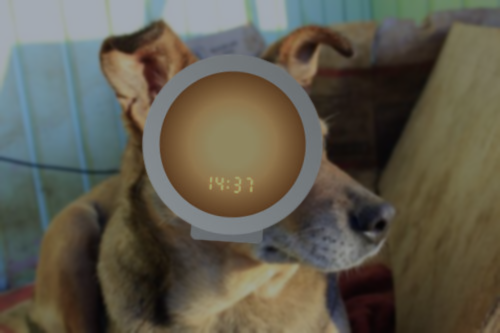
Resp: 14.37
